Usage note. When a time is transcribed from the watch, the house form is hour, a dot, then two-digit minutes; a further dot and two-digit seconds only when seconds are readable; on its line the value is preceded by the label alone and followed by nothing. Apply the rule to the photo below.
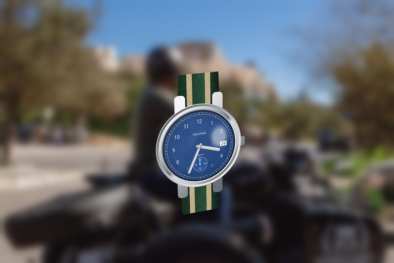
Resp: 3.34
